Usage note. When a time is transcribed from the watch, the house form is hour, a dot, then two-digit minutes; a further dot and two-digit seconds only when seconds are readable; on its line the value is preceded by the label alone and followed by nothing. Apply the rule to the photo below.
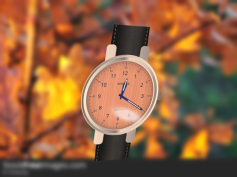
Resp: 12.20
